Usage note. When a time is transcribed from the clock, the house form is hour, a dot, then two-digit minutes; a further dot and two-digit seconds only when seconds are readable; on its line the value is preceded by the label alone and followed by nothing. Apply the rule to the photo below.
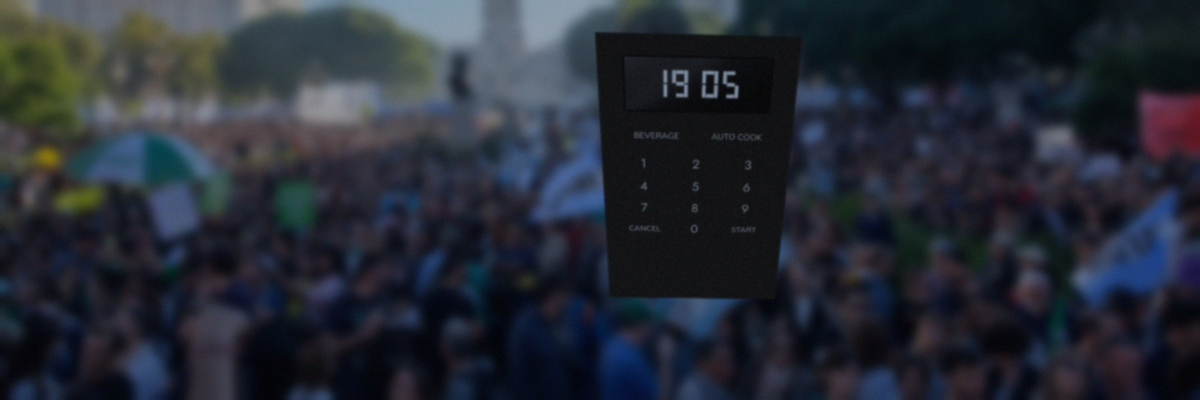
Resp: 19.05
